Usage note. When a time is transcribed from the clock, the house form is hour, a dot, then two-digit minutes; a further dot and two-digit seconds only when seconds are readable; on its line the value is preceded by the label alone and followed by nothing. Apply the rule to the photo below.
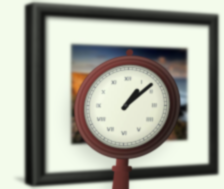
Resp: 1.08
